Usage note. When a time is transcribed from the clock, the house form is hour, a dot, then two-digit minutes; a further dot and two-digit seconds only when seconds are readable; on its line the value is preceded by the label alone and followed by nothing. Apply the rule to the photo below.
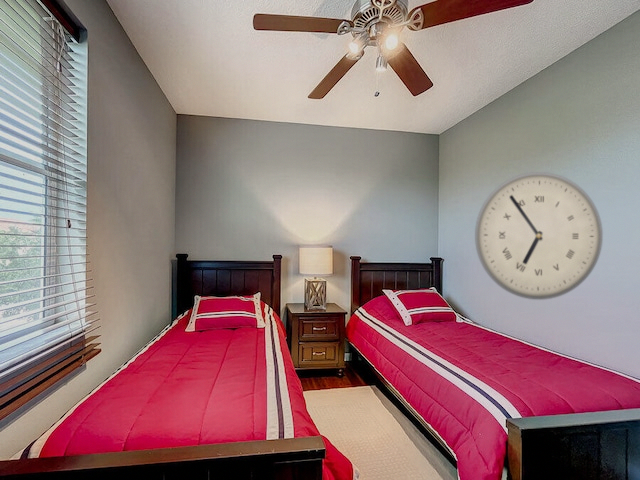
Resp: 6.54
